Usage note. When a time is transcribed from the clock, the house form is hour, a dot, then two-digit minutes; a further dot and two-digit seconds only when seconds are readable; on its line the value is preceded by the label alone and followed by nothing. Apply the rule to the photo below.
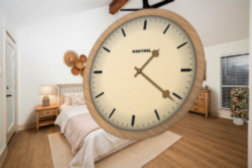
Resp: 1.21
